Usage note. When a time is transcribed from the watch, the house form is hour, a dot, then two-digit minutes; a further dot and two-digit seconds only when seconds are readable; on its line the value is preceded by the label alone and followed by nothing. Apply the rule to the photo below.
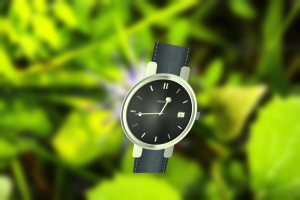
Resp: 12.44
